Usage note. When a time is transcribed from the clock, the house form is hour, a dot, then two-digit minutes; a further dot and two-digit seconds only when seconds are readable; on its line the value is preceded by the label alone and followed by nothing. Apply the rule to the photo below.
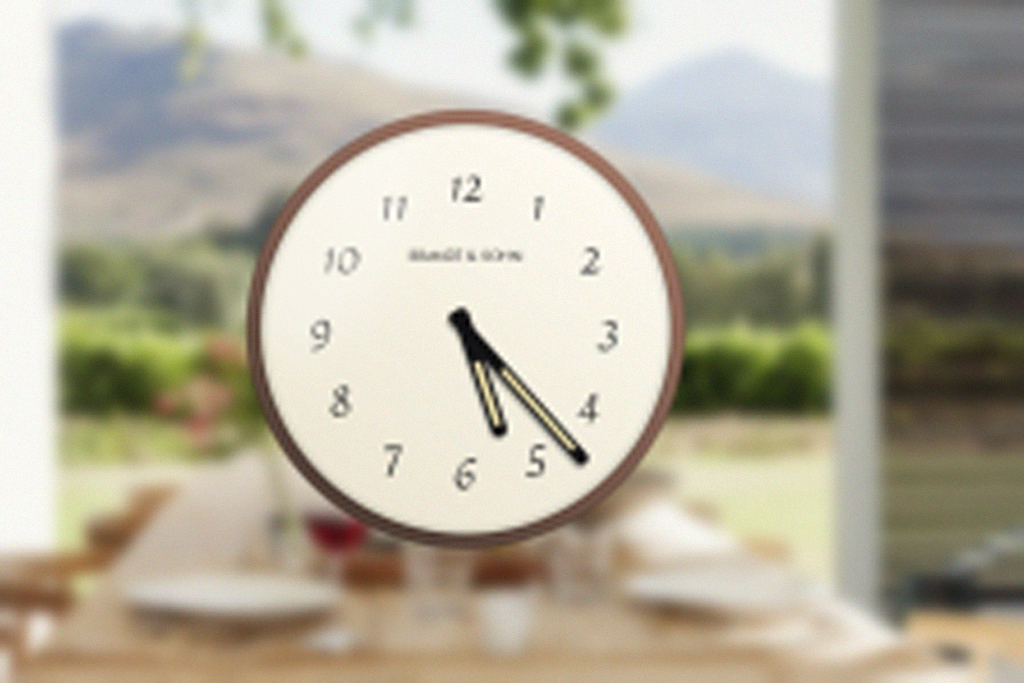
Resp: 5.23
